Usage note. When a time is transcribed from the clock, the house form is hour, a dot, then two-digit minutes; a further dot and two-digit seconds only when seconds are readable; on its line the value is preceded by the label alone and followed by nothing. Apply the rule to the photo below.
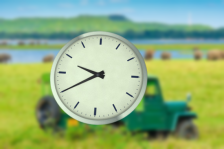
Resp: 9.40
